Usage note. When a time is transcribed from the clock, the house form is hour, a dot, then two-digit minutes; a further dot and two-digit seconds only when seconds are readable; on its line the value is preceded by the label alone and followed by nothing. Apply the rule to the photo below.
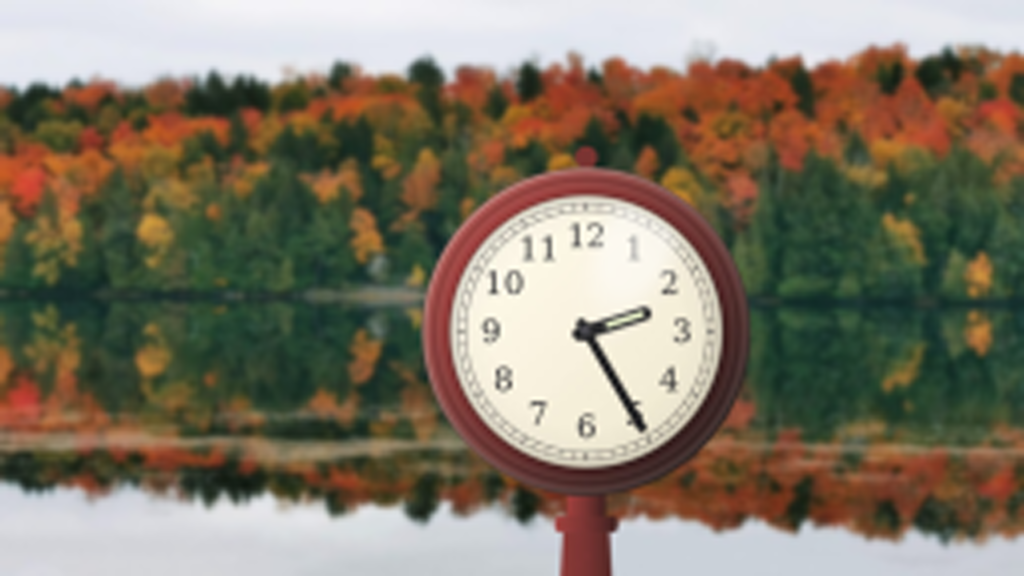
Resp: 2.25
